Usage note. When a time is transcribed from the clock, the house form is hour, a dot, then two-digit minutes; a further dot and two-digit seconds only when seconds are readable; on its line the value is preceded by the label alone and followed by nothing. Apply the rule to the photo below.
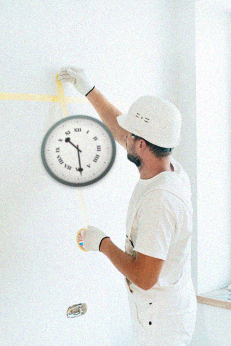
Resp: 10.29
